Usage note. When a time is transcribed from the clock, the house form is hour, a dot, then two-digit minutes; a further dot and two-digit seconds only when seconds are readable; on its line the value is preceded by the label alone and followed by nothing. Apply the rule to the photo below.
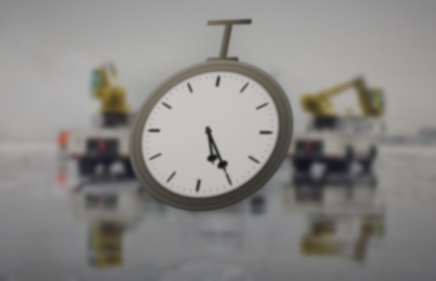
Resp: 5.25
